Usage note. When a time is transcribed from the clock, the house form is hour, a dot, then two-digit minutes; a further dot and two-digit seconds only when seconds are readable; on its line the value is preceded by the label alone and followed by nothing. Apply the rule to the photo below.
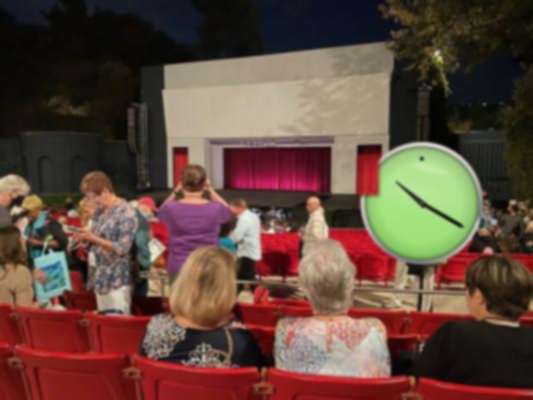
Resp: 10.20
